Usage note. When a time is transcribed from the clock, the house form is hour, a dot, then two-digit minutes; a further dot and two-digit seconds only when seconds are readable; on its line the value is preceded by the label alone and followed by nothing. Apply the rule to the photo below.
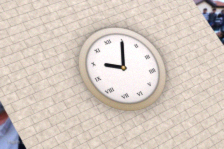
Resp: 10.05
